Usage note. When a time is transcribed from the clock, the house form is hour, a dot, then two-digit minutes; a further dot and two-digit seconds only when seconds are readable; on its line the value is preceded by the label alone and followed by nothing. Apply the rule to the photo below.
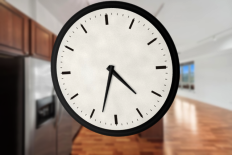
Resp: 4.33
